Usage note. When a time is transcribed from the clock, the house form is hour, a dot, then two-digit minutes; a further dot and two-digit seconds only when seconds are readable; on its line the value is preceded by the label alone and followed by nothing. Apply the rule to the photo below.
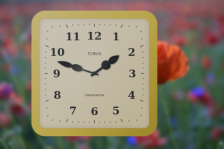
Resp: 1.48
